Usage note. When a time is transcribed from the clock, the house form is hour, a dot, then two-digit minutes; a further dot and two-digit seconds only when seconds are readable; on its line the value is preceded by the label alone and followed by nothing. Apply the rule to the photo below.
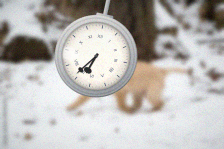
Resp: 6.36
